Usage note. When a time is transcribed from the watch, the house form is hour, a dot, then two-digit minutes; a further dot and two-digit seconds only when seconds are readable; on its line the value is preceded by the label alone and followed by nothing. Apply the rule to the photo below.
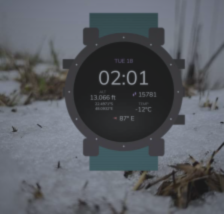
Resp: 2.01
